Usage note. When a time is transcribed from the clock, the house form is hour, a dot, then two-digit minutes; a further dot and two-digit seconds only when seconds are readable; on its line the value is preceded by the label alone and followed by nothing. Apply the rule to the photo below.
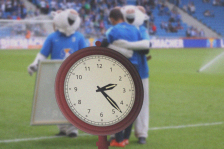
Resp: 2.23
